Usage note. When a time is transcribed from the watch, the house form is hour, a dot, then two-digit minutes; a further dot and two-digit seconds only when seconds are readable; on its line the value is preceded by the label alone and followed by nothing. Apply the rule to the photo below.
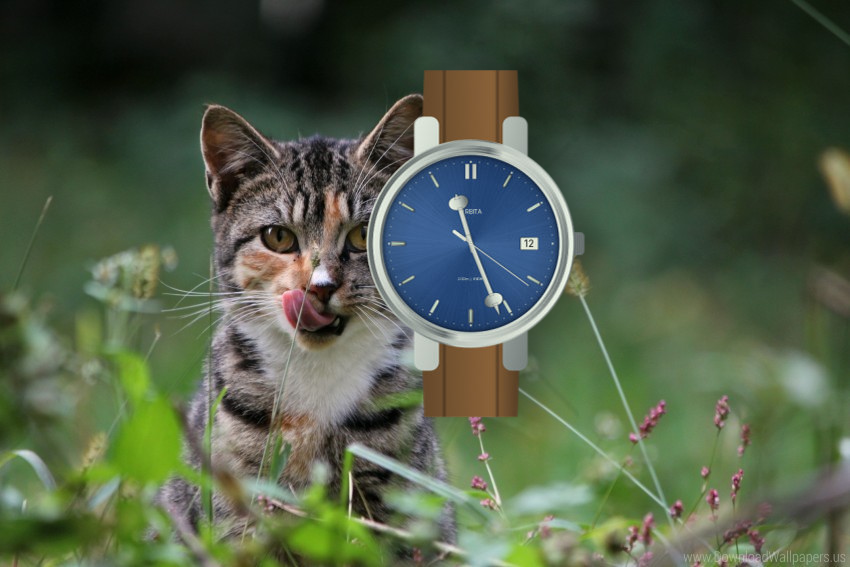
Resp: 11.26.21
